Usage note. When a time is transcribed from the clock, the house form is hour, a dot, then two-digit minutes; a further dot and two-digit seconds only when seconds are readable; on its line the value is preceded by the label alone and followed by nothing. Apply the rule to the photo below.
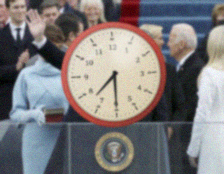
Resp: 7.30
